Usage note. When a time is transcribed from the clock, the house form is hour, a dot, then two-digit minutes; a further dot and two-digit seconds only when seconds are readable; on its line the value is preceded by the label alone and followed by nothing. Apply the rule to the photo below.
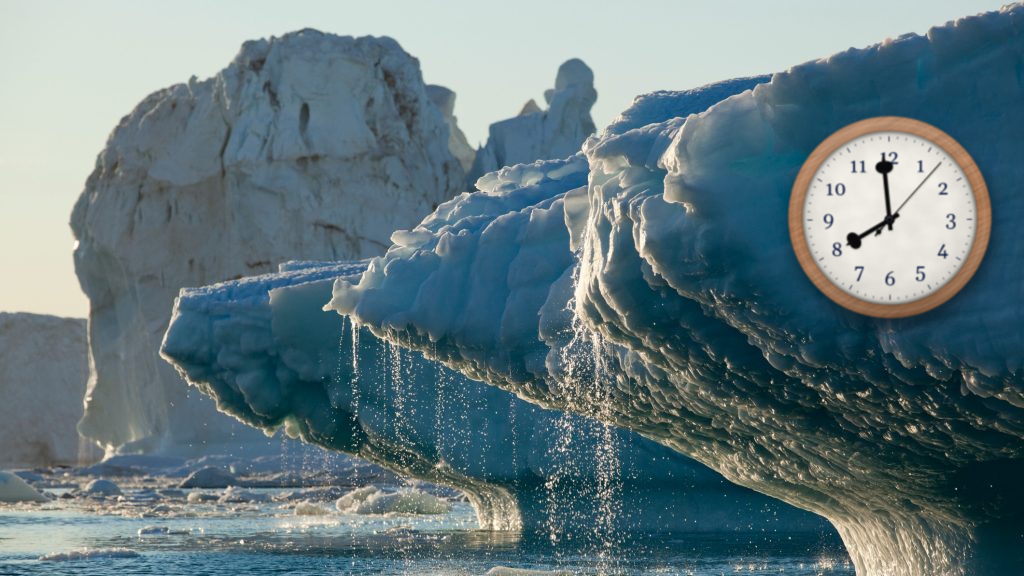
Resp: 7.59.07
